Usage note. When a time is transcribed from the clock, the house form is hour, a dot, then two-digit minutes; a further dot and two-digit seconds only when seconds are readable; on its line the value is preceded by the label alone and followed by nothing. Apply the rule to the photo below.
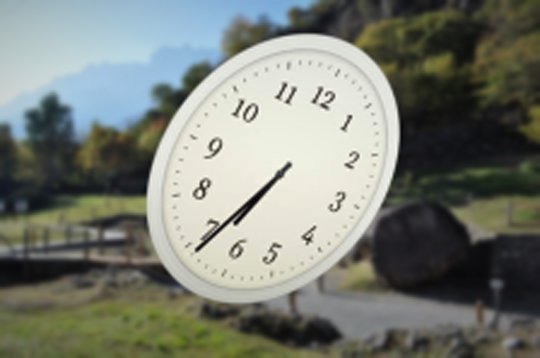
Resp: 6.34
